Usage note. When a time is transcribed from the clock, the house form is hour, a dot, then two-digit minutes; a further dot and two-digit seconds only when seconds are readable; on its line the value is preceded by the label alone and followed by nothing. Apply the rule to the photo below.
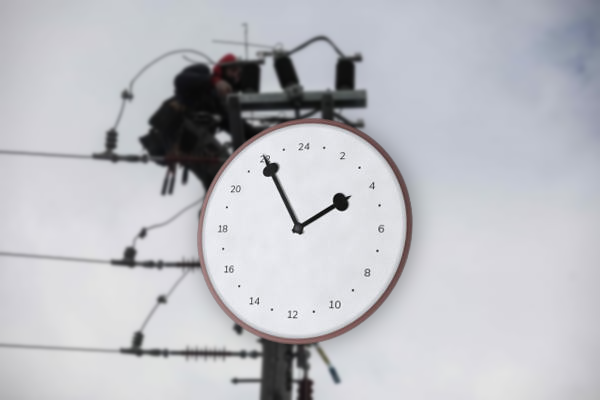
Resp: 3.55
